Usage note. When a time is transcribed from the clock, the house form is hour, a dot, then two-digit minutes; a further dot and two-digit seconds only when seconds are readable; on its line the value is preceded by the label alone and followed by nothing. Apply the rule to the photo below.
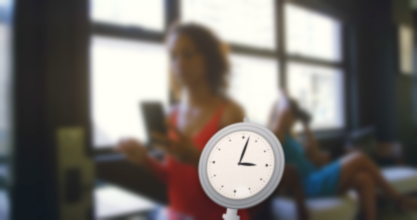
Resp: 3.02
